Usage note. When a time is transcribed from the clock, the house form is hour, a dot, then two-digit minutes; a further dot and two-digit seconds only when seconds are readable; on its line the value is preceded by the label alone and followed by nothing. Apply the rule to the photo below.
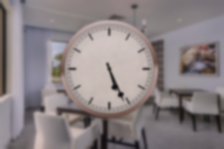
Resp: 5.26
